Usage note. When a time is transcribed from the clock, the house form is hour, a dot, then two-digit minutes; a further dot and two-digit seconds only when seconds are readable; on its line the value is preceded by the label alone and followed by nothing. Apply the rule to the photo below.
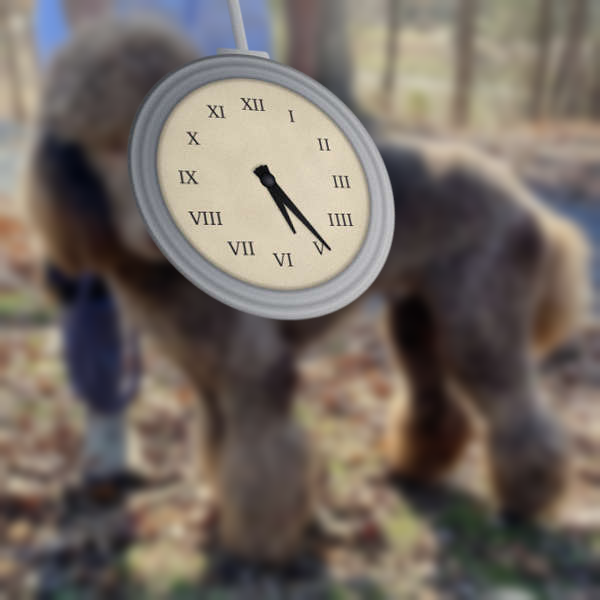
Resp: 5.24
